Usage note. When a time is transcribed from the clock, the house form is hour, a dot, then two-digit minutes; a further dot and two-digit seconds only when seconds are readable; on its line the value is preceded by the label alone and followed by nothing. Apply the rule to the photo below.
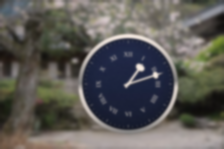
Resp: 1.12
